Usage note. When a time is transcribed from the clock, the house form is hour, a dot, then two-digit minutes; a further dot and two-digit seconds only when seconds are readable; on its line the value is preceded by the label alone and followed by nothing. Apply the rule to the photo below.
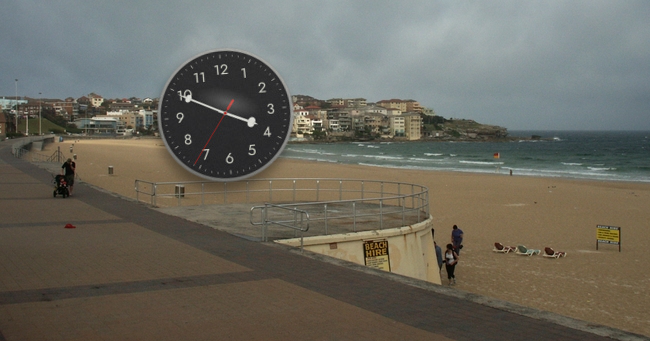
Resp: 3.49.36
